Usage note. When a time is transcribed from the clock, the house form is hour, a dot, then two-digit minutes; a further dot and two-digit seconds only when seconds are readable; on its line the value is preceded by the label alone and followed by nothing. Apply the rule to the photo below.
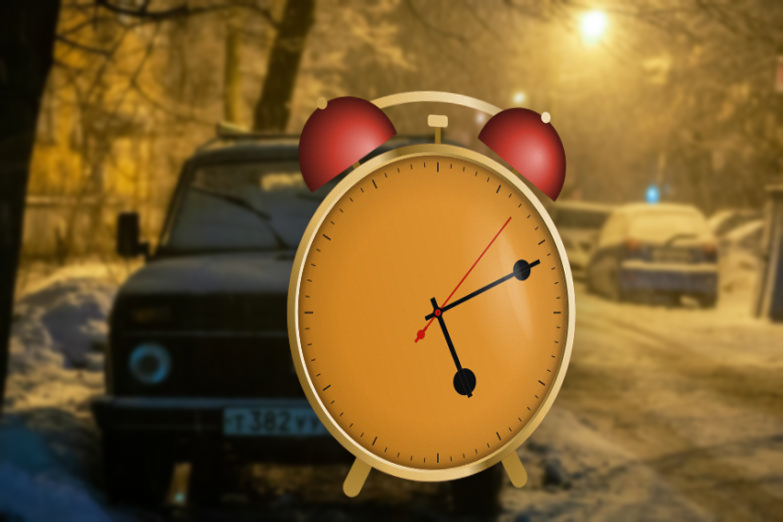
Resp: 5.11.07
